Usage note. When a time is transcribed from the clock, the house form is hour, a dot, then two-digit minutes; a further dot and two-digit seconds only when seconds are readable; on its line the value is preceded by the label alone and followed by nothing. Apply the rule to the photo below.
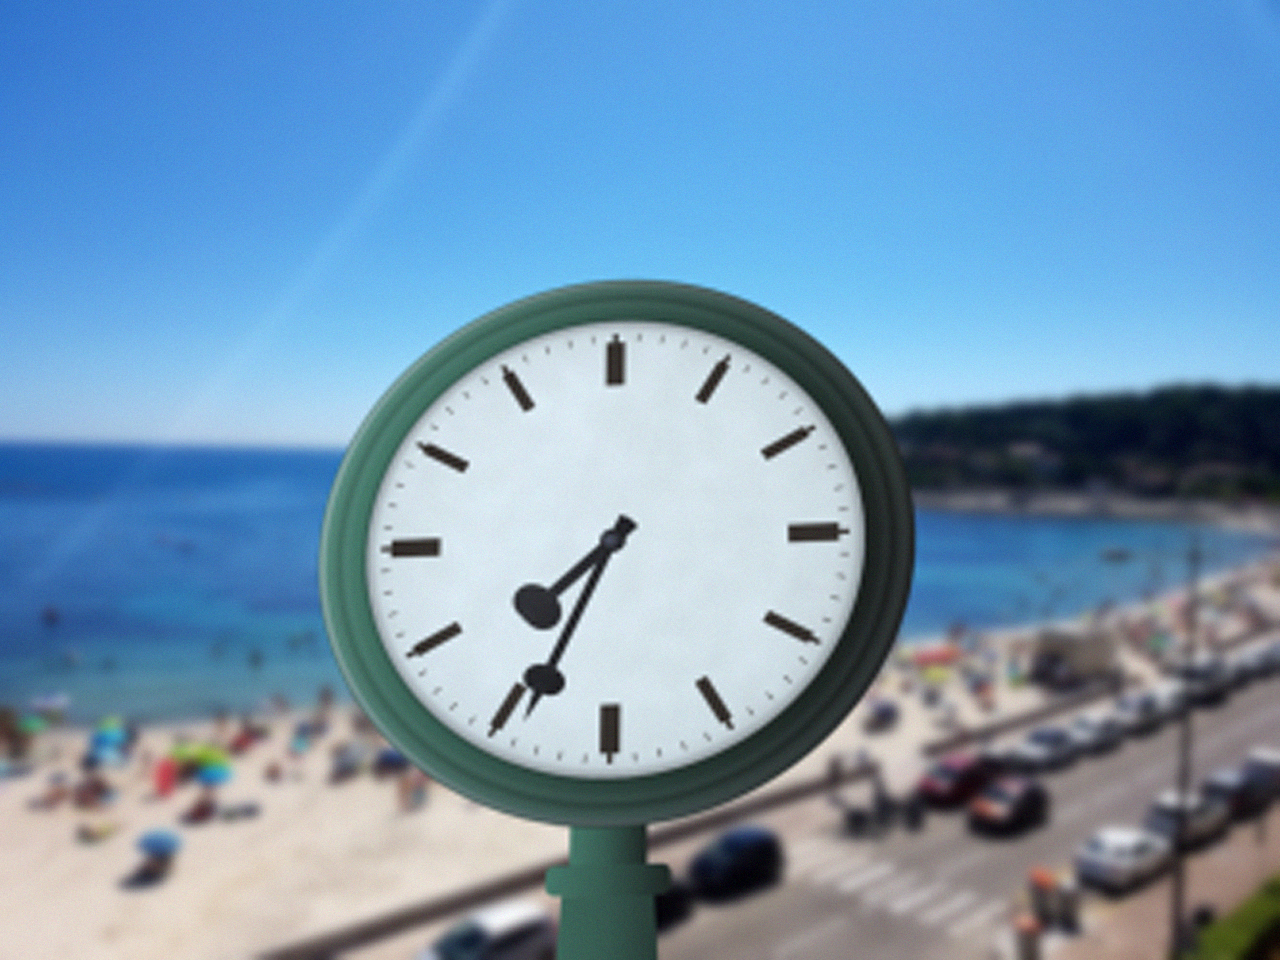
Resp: 7.34
